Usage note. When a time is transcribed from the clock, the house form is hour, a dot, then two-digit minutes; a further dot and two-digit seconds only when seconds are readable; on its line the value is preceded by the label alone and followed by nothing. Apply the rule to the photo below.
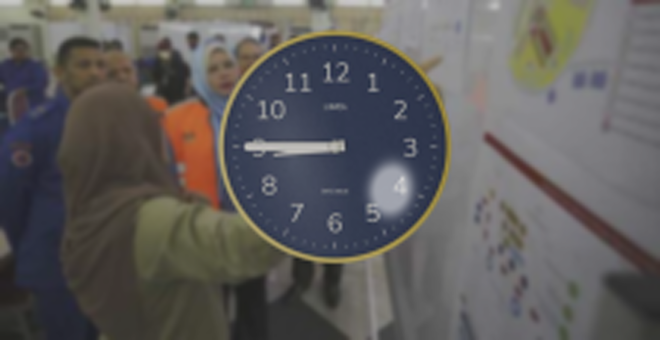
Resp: 8.45
